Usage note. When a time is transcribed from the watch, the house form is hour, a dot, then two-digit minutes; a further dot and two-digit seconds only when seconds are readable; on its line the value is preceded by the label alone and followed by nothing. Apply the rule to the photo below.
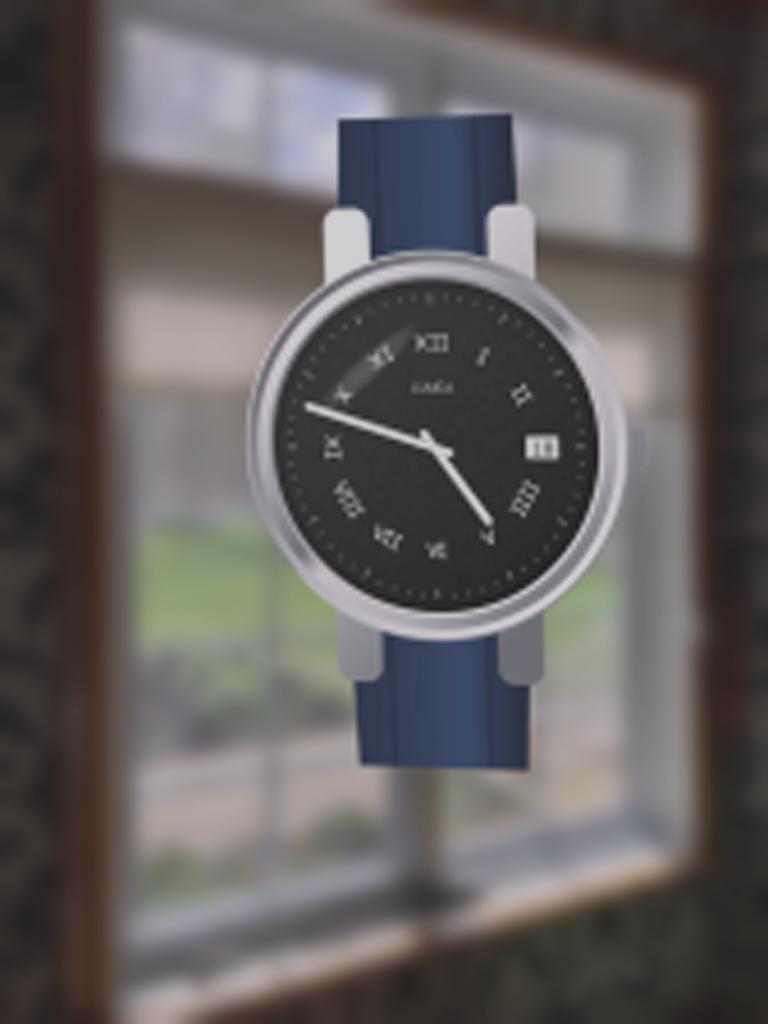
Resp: 4.48
